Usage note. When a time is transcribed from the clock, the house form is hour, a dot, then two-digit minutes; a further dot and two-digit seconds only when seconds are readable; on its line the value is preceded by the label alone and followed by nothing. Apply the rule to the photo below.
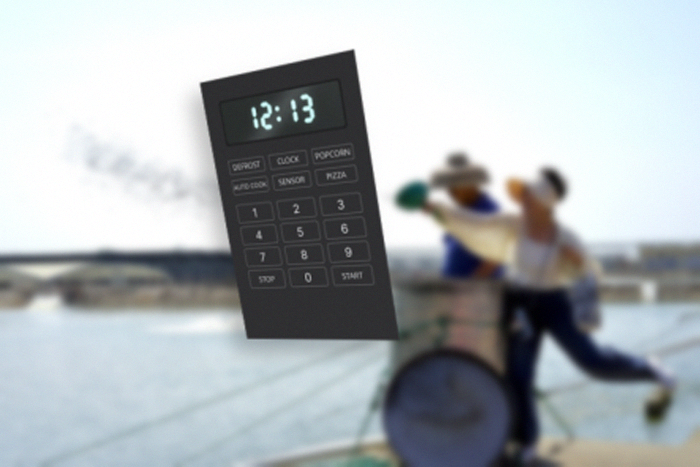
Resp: 12.13
